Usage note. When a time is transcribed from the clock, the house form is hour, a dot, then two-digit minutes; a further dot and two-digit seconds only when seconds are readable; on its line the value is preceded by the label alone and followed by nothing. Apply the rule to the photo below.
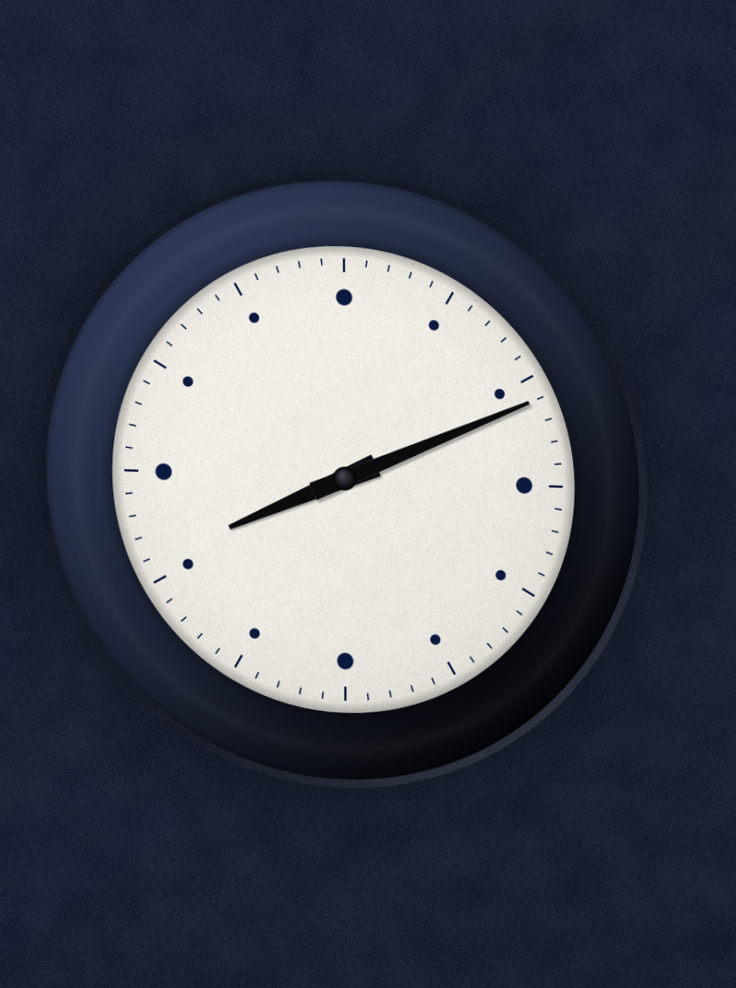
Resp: 8.11
